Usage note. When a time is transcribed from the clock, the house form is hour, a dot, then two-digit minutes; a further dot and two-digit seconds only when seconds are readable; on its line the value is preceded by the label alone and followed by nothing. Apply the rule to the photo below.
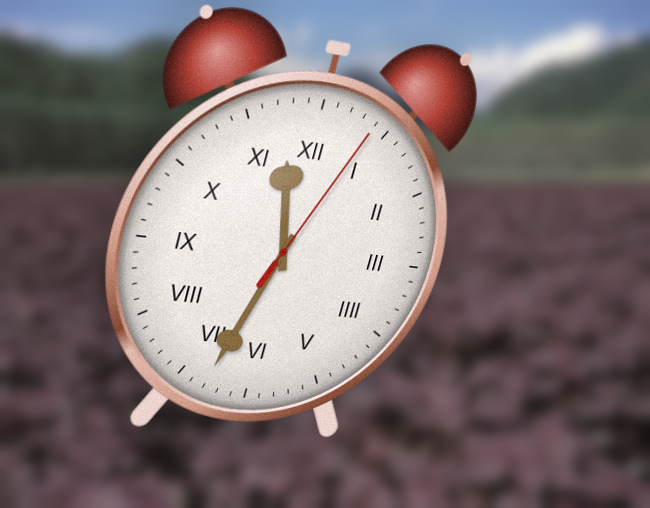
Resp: 11.33.04
